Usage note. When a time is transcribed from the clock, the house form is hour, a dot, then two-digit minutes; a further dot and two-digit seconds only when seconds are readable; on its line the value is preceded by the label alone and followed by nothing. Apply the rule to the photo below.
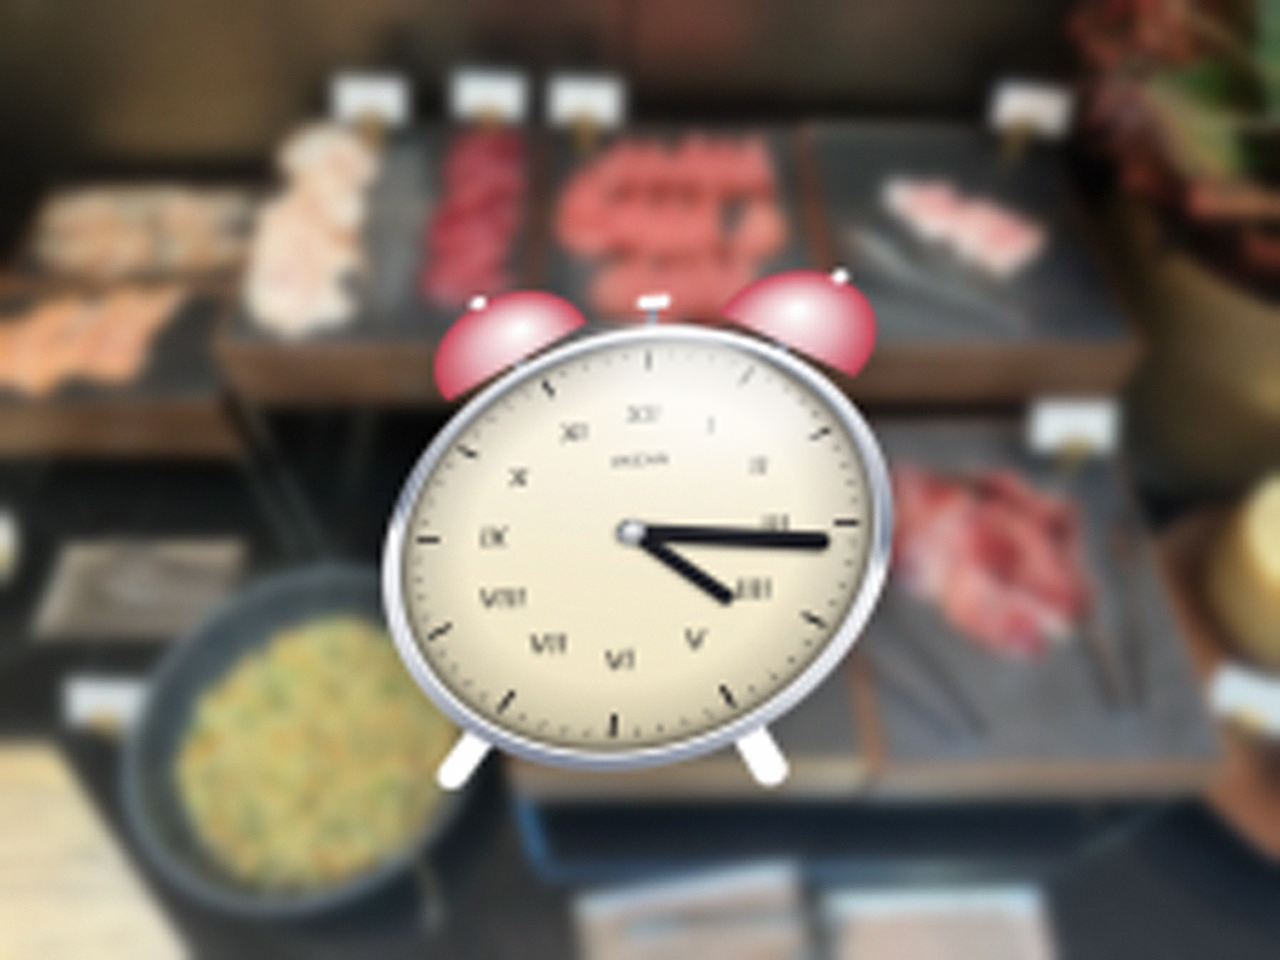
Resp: 4.16
